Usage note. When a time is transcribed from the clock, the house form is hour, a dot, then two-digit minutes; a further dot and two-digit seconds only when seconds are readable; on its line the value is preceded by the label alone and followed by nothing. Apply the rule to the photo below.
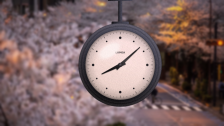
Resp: 8.08
